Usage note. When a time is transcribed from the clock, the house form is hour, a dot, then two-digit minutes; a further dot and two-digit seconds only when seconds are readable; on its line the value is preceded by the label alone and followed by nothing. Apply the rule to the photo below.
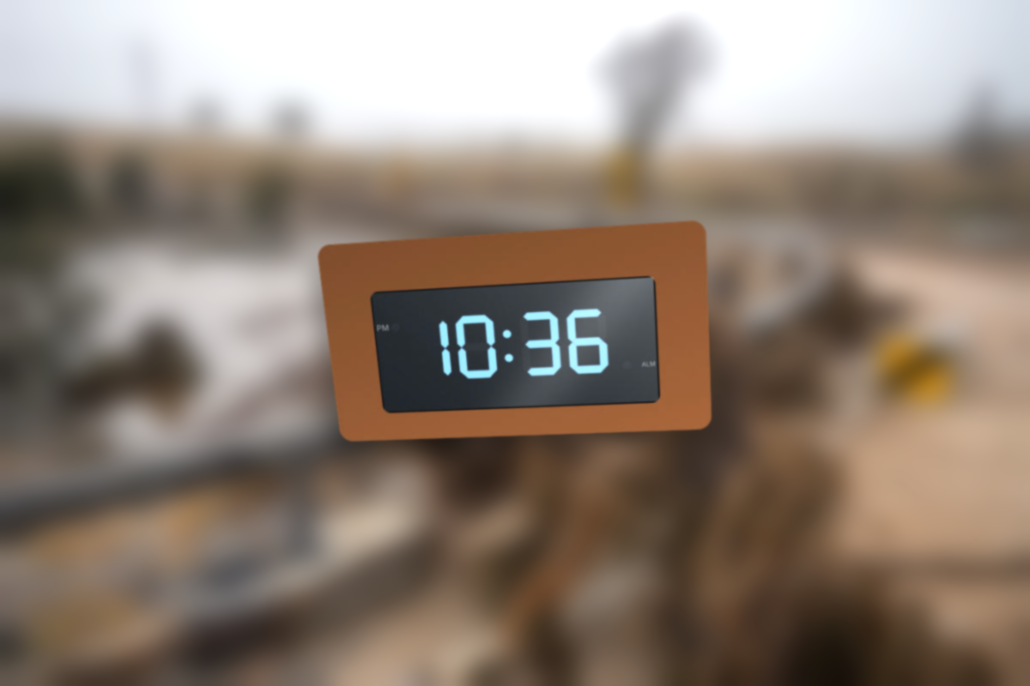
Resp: 10.36
